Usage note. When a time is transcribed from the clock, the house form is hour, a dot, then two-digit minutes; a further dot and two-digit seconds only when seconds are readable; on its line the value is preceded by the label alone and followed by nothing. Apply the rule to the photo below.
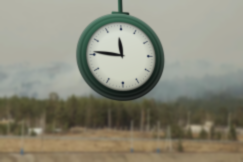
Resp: 11.46
